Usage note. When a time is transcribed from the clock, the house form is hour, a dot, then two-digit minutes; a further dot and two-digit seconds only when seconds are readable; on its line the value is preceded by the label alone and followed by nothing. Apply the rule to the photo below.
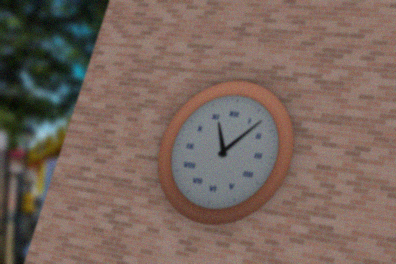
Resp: 11.07
